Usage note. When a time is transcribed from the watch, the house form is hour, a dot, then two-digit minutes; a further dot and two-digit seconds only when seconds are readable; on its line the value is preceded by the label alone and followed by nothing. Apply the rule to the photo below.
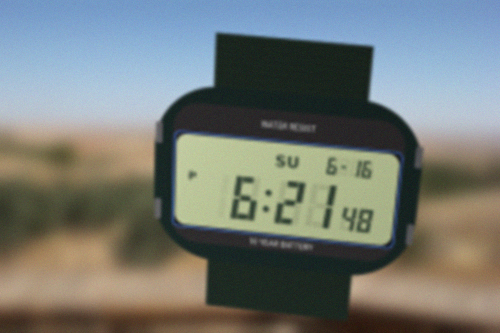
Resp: 6.21.48
